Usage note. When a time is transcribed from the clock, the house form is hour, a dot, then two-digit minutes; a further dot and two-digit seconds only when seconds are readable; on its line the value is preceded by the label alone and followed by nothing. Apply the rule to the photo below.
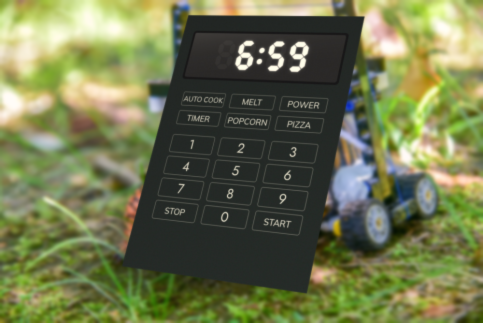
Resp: 6.59
